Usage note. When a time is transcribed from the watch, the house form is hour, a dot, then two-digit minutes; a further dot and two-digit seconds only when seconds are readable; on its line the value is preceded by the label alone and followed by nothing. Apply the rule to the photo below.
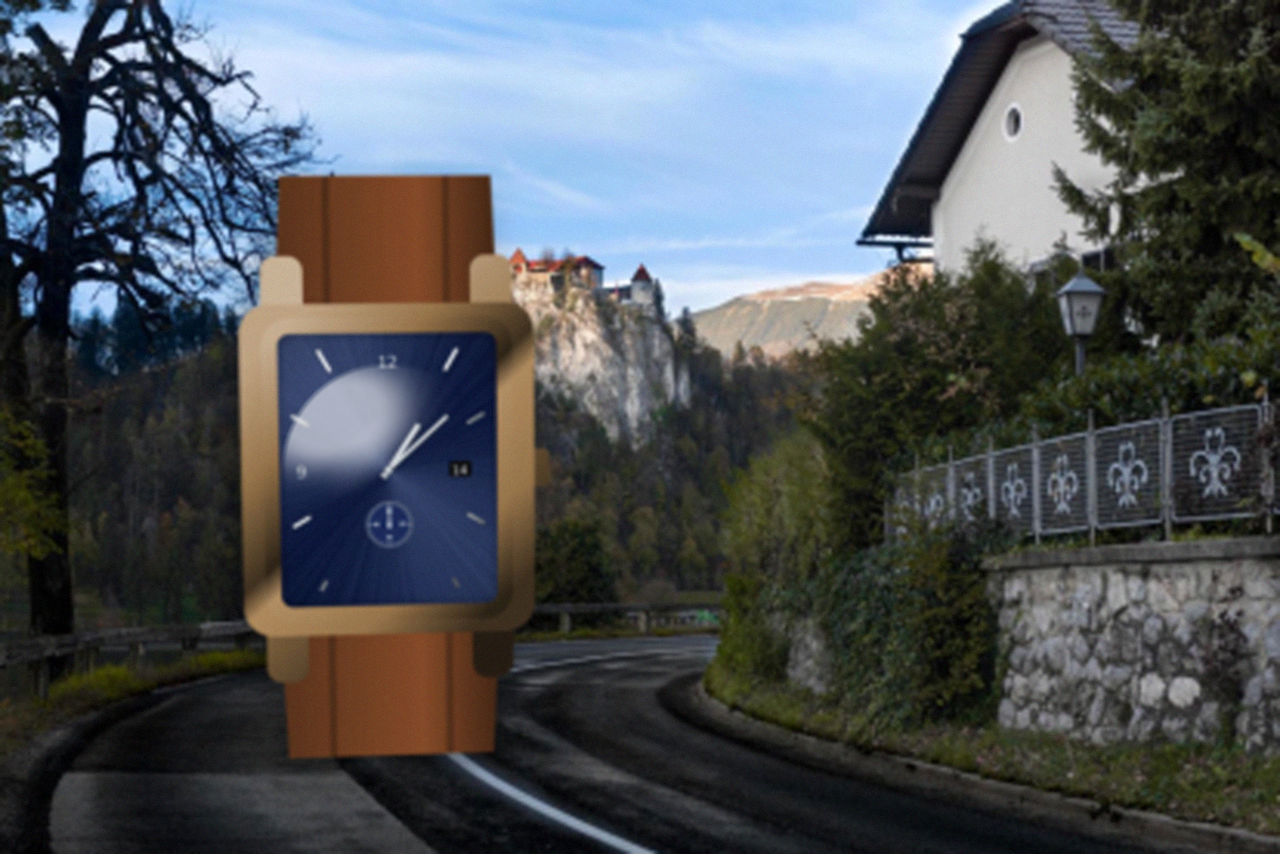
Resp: 1.08
